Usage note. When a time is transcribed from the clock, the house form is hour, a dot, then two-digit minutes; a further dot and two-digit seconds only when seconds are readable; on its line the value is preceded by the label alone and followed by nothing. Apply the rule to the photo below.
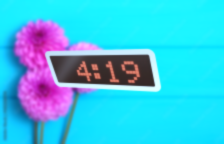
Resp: 4.19
